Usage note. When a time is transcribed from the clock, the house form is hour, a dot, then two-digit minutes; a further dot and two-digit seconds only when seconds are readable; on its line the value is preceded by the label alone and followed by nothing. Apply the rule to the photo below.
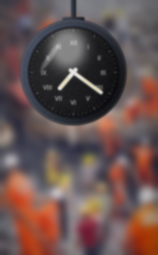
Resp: 7.21
